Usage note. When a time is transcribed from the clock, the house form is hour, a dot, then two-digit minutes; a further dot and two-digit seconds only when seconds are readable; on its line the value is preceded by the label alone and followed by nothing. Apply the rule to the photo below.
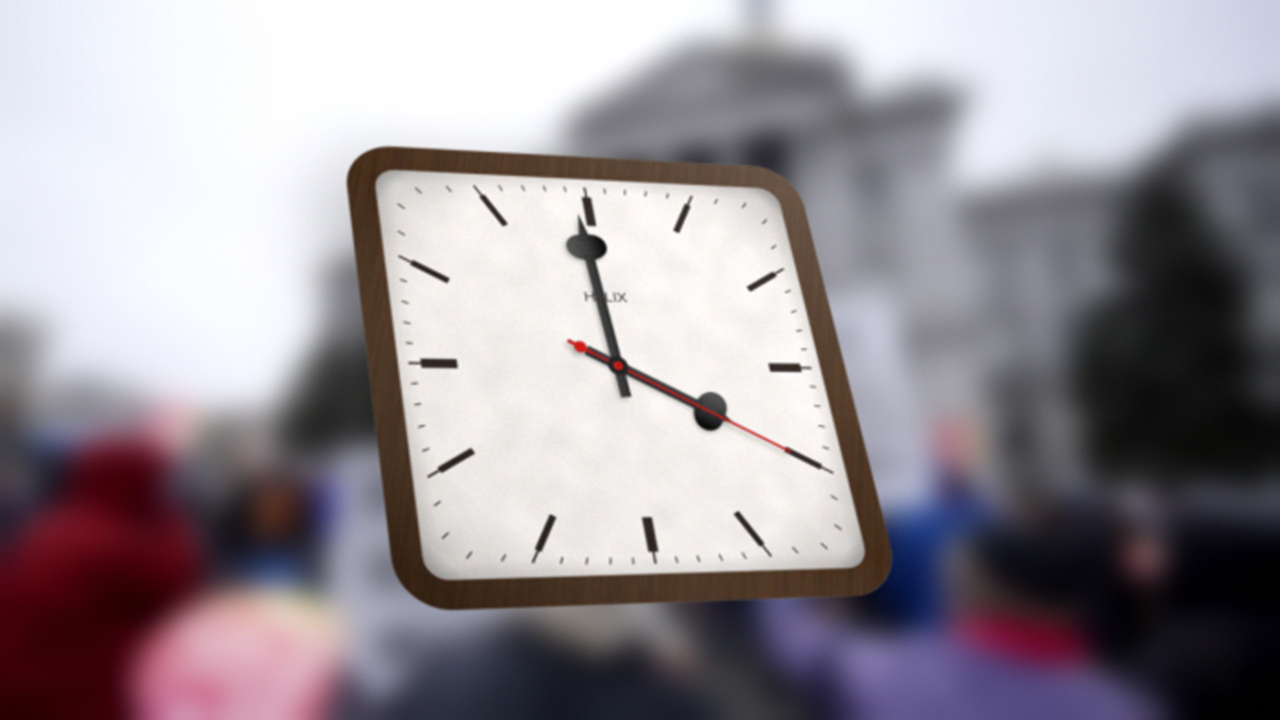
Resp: 3.59.20
